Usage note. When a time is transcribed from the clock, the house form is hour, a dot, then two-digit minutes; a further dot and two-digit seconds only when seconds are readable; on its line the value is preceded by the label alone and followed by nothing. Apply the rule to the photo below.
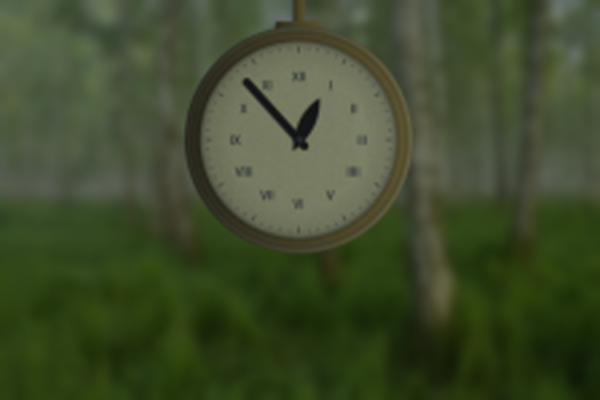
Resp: 12.53
